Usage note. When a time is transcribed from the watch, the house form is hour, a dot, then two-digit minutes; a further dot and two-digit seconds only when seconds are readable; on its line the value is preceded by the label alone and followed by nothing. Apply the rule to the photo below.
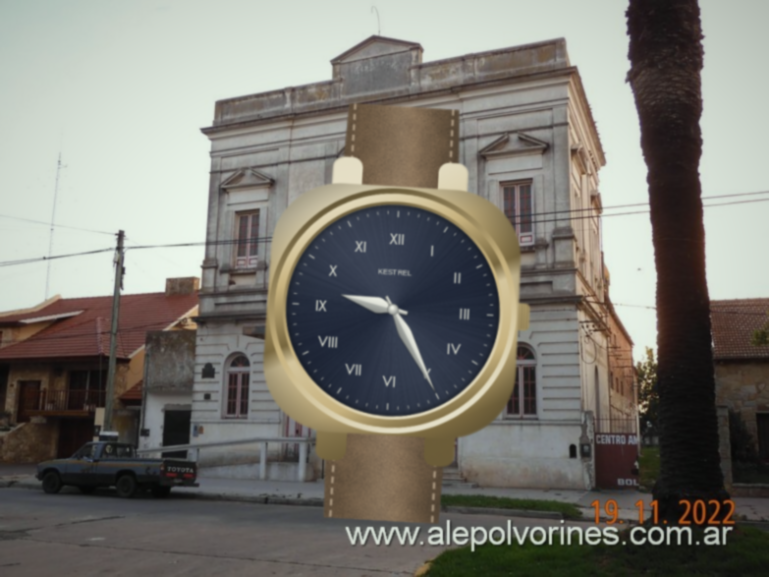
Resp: 9.25
